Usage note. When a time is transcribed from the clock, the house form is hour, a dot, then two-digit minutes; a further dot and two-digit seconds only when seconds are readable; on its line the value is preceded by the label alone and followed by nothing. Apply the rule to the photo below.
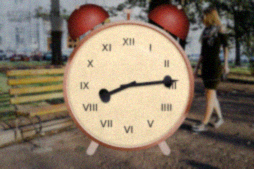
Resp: 8.14
